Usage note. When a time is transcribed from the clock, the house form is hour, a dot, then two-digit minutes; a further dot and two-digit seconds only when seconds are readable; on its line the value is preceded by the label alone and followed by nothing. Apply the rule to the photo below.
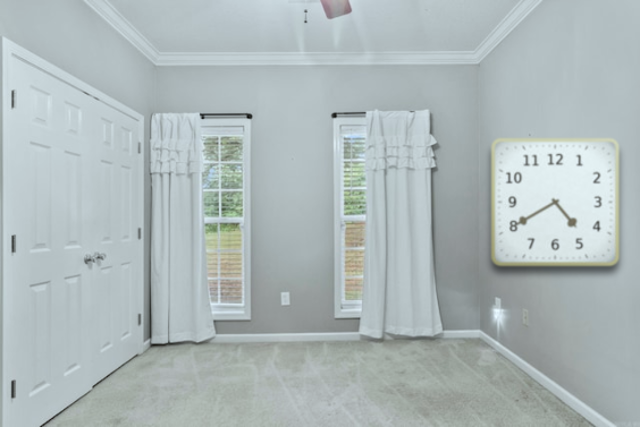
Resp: 4.40
